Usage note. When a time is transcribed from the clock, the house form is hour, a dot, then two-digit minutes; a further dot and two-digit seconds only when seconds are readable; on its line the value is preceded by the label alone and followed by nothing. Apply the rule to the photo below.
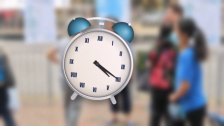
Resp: 4.20
